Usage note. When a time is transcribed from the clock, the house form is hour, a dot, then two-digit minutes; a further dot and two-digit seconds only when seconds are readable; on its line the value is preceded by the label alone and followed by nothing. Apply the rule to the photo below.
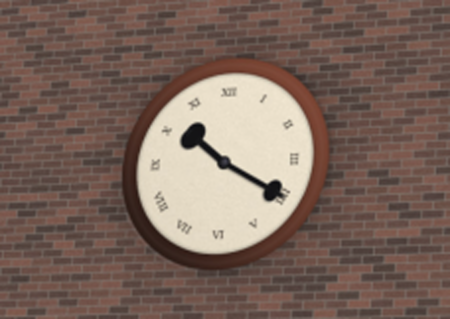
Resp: 10.20
